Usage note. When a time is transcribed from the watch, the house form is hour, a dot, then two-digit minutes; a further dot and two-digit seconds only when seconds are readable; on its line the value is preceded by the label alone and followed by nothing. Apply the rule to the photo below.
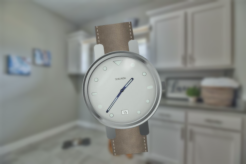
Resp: 1.37
